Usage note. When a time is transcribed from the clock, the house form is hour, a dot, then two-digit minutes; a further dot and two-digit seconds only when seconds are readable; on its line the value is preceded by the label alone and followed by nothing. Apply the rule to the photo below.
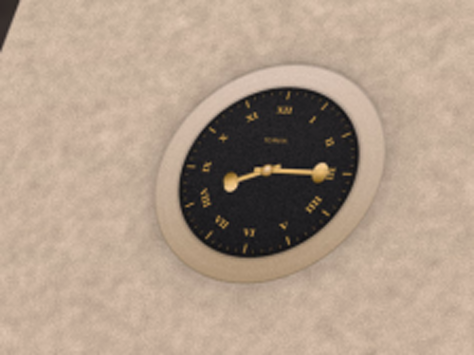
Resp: 8.15
